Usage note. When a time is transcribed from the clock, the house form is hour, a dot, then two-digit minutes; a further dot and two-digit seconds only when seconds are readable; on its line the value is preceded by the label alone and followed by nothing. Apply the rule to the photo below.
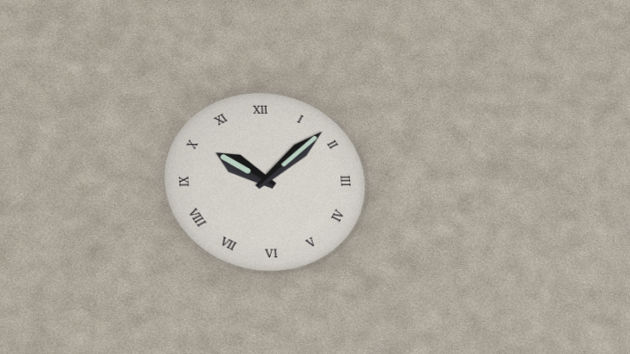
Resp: 10.08
